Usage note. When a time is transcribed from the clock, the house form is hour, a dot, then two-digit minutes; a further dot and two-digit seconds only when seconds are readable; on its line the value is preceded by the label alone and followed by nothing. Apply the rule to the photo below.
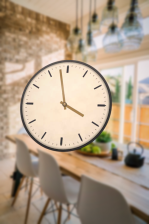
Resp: 3.58
